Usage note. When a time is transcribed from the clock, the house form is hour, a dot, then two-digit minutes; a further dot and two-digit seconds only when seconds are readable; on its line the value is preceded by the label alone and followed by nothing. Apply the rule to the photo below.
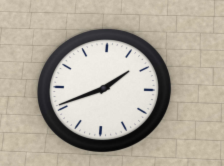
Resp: 1.41
